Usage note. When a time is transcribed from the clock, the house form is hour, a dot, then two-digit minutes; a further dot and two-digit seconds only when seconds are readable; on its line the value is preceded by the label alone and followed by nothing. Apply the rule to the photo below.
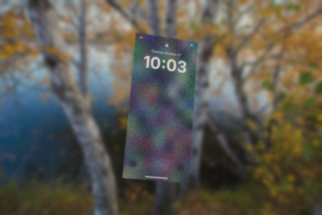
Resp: 10.03
